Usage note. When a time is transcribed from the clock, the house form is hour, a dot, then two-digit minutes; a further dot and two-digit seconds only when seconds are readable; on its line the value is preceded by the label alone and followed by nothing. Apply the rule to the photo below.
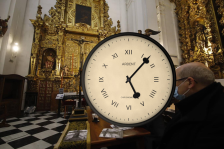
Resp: 5.07
